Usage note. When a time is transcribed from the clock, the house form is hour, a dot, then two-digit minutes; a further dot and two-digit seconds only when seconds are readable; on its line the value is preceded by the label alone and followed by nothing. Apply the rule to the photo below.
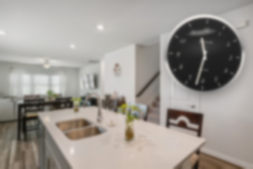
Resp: 11.32
